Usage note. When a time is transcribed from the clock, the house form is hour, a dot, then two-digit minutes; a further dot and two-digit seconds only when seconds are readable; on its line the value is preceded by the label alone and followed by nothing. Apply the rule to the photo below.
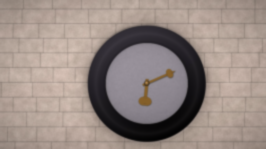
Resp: 6.11
